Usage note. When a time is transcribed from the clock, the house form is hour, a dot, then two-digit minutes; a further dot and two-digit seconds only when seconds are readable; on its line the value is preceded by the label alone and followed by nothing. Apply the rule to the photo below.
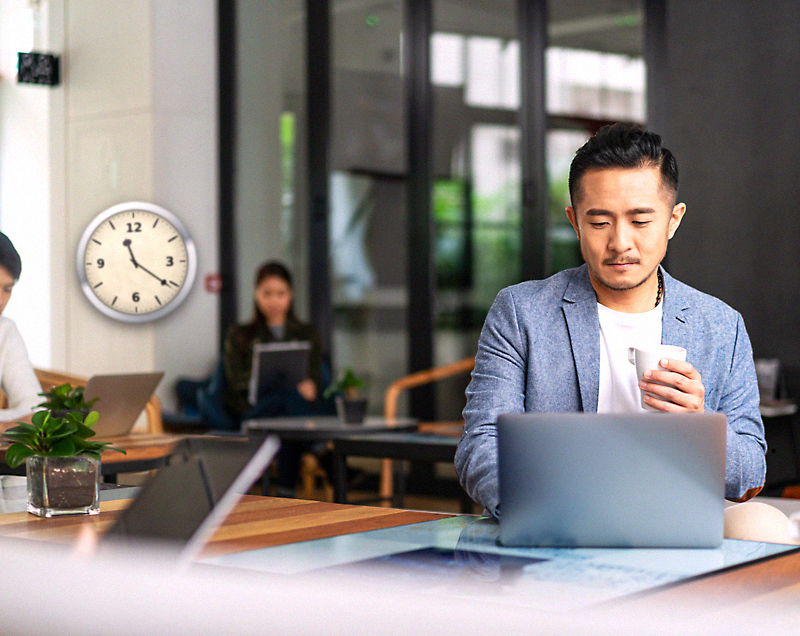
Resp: 11.21
